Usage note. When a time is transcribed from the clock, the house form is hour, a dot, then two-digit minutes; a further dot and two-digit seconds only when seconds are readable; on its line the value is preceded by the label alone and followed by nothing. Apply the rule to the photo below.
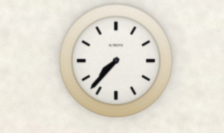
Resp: 7.37
